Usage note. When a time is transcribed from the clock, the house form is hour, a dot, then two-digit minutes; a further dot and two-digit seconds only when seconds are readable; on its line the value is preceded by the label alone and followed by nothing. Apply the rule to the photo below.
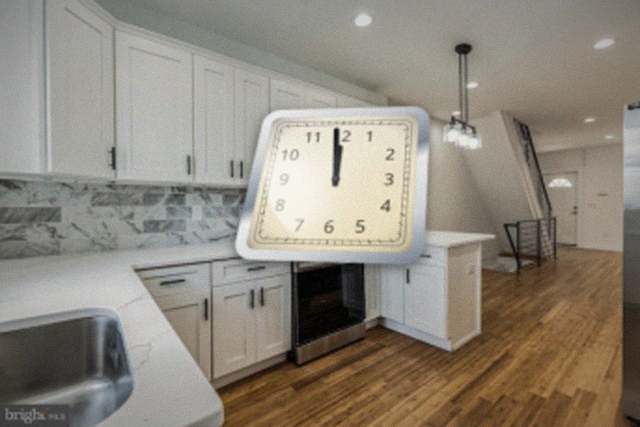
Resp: 11.59
